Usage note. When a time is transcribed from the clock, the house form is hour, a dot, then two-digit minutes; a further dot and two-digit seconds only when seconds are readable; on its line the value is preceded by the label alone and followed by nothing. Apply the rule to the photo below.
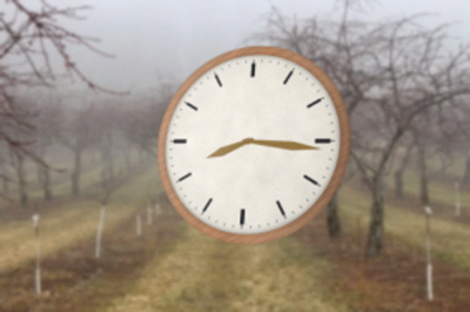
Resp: 8.16
